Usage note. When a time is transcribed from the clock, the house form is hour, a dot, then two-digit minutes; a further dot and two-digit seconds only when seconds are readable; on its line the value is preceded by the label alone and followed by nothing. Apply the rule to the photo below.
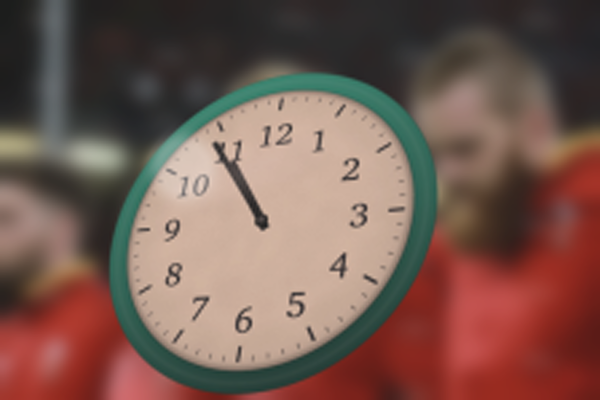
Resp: 10.54
